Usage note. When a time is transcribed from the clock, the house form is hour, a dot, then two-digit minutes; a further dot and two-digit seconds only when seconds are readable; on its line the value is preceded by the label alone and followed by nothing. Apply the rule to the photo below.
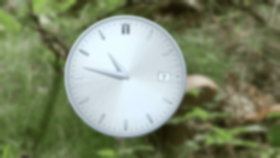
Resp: 10.47
